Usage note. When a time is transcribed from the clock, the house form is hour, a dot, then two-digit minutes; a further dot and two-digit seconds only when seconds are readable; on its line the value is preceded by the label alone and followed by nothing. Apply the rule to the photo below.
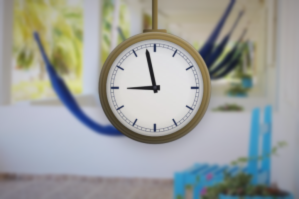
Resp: 8.58
